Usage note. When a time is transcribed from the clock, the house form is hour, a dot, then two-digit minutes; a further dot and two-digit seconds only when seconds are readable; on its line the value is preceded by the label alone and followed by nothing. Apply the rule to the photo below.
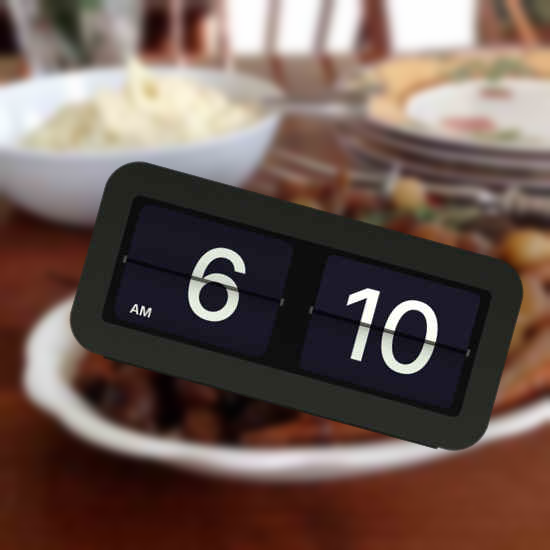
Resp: 6.10
